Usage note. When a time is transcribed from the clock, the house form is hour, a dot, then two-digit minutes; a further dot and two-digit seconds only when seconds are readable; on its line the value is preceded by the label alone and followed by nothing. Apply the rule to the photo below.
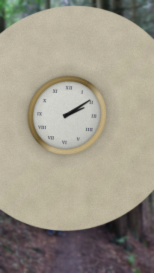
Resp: 2.09
